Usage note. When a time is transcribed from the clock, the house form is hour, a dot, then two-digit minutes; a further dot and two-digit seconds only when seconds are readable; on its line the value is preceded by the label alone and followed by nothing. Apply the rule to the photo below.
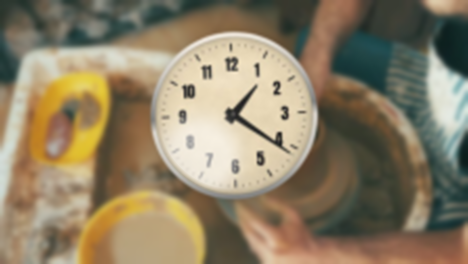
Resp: 1.21
